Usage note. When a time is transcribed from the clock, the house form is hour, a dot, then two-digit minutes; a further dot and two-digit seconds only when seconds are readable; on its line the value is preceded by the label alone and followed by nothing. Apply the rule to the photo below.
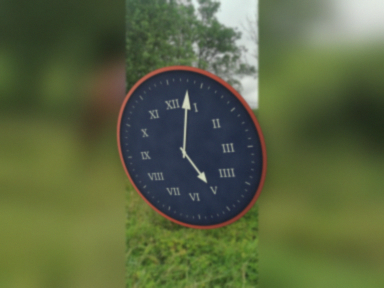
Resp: 5.03
